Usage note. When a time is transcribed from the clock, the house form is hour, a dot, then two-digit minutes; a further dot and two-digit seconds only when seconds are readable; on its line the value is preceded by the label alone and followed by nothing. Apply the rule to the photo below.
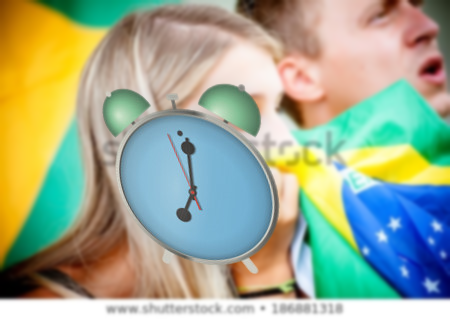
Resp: 7.00.58
